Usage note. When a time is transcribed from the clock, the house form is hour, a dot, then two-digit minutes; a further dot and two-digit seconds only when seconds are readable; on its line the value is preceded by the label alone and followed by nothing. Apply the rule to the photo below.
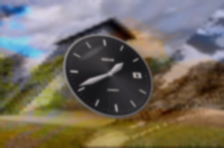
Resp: 1.41
